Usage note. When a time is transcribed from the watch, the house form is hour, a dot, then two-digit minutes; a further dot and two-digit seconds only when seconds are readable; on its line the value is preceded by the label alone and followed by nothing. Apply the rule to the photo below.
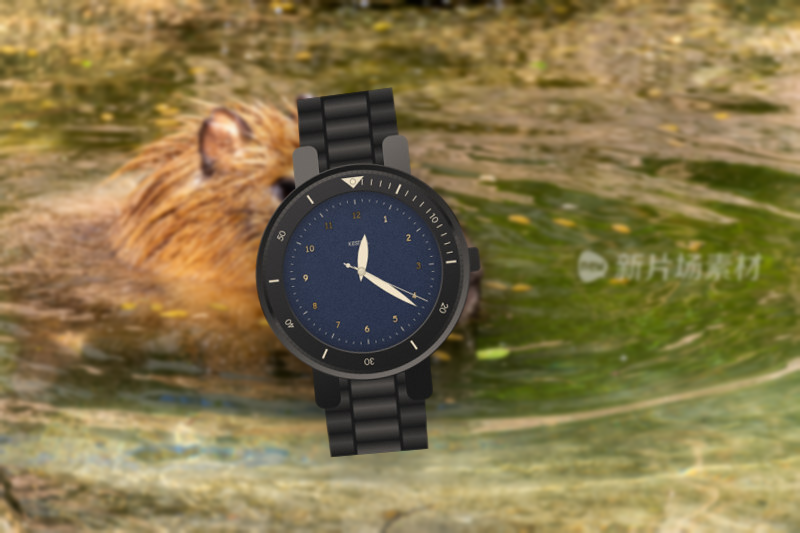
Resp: 12.21.20
